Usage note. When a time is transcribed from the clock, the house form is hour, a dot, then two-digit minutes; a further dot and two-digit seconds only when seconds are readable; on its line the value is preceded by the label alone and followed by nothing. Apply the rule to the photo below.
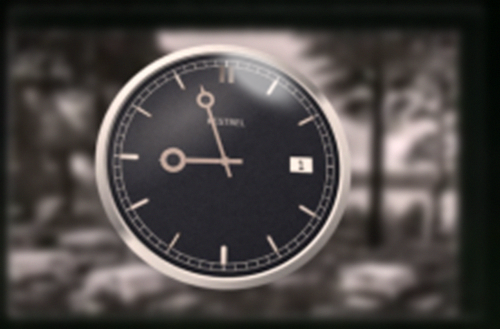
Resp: 8.57
